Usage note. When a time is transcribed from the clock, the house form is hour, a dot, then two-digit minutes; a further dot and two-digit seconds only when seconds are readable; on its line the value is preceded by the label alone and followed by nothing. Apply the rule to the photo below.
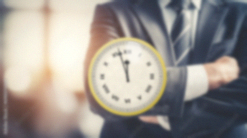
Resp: 11.57
